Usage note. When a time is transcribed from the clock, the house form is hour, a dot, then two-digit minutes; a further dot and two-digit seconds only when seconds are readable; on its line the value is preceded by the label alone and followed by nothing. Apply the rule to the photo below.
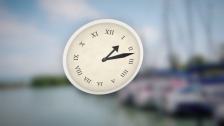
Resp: 1.12
